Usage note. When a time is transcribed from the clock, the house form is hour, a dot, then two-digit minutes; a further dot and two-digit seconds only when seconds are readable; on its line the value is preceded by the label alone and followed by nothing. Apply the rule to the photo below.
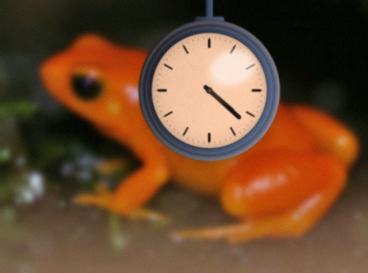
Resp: 4.22
